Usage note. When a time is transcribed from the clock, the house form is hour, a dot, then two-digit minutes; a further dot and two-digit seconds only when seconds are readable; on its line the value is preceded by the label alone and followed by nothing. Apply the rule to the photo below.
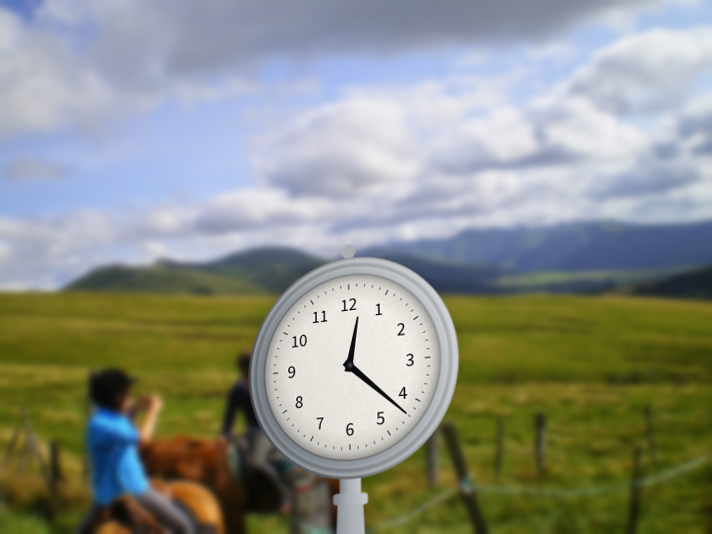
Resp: 12.22
